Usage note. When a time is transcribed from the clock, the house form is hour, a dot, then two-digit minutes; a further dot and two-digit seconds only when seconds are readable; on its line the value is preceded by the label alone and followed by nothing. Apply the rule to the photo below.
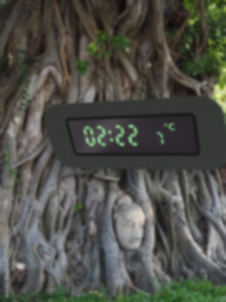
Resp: 2.22
